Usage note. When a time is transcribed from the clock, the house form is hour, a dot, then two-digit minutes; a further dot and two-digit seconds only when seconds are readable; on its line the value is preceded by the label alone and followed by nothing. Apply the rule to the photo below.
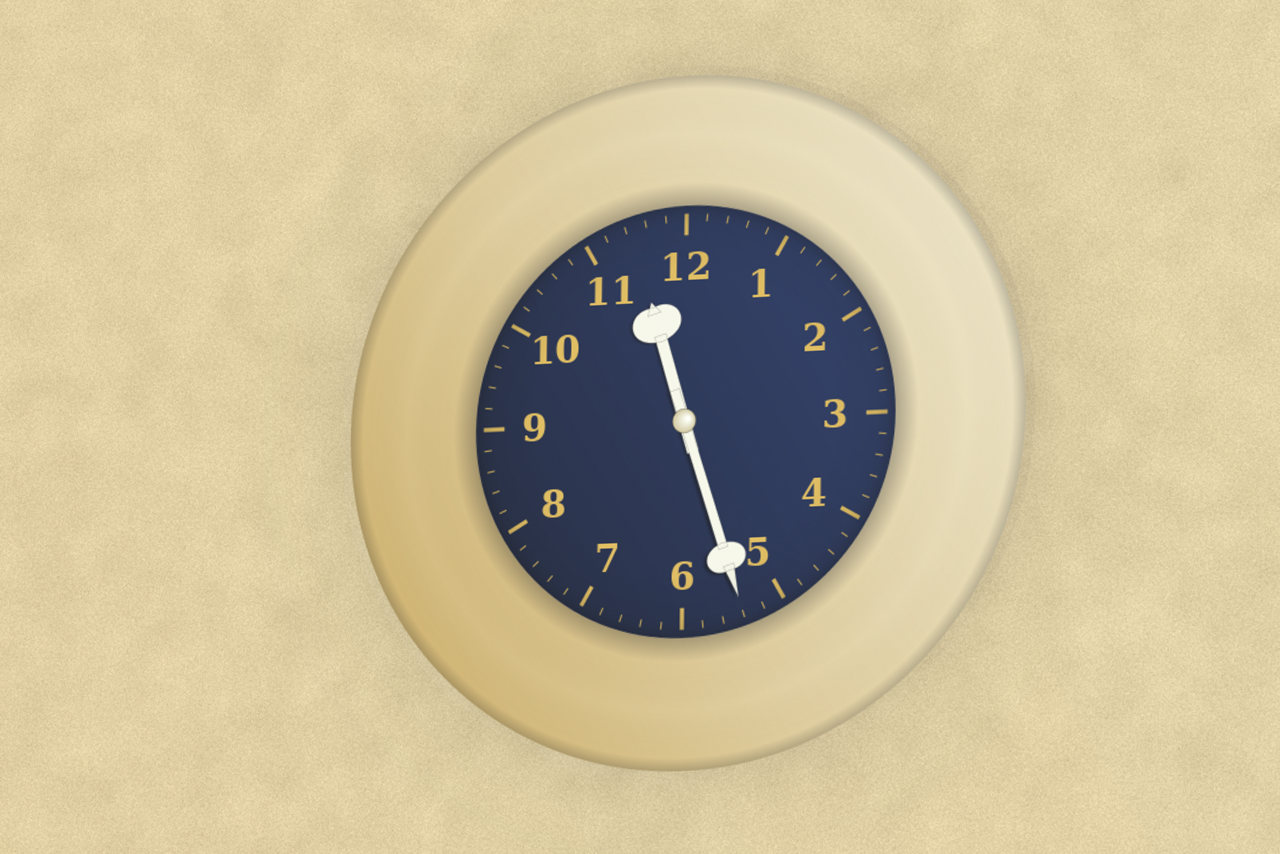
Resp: 11.27
